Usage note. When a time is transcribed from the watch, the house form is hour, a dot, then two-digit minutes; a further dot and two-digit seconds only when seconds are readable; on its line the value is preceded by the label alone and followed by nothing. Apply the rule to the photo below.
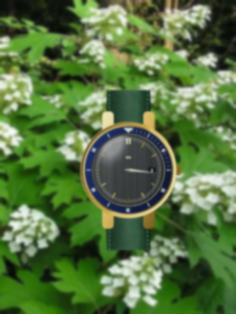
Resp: 3.16
